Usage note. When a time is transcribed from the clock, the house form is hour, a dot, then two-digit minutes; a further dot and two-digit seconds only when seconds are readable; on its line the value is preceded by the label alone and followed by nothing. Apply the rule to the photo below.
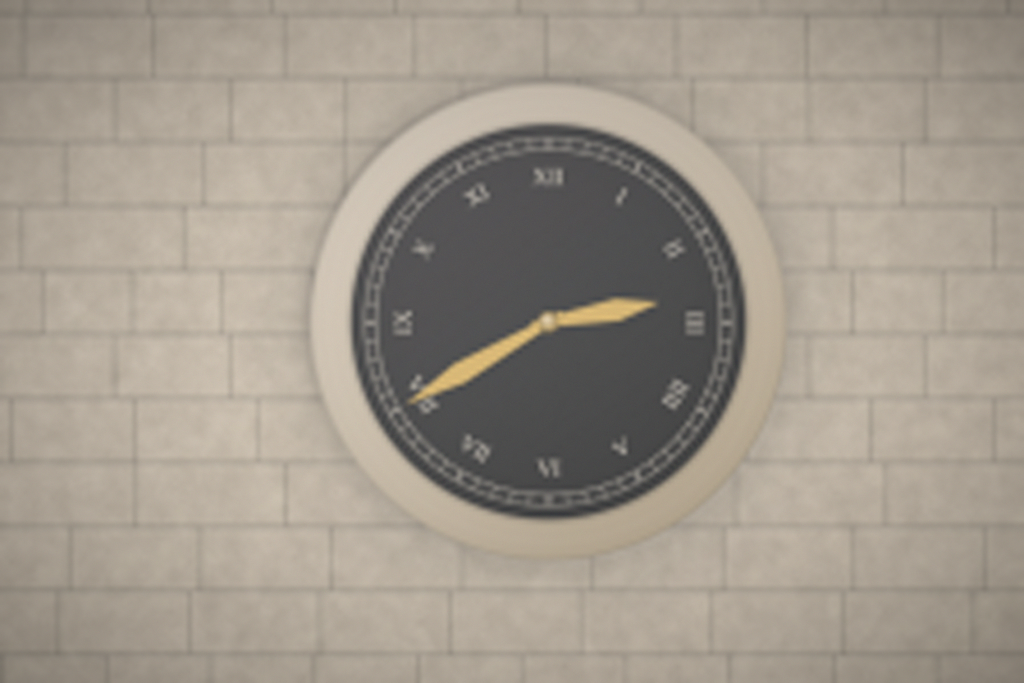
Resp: 2.40
